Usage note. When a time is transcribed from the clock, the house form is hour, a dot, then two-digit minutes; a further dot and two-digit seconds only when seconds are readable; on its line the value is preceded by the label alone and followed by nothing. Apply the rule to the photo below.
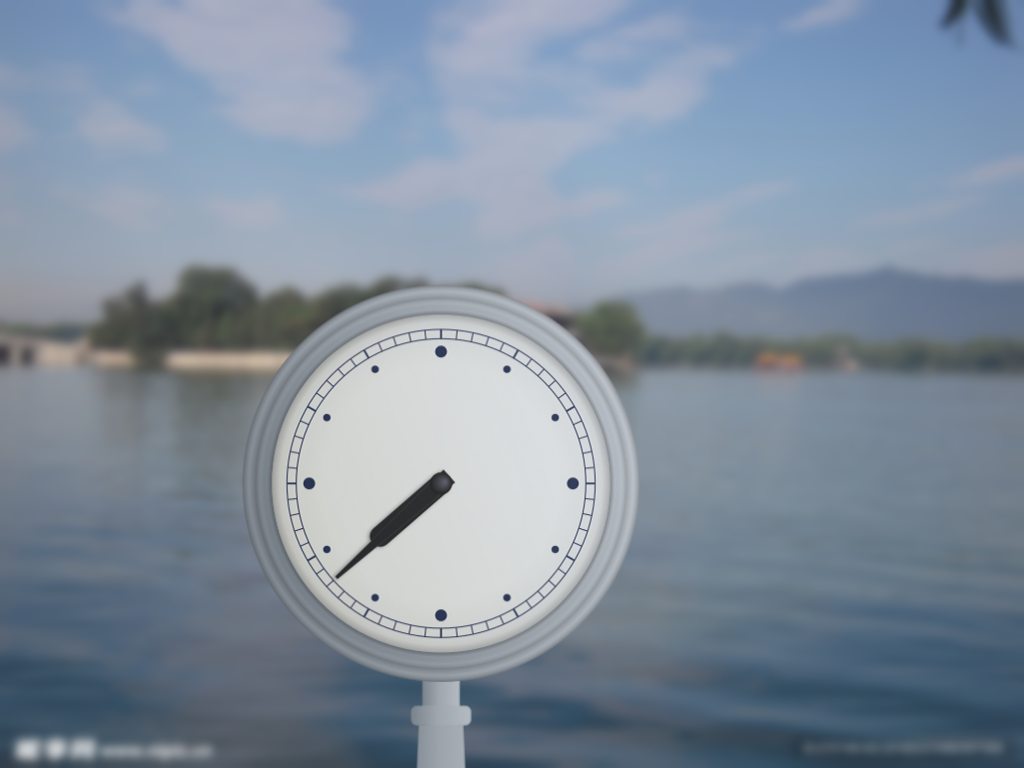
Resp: 7.38
